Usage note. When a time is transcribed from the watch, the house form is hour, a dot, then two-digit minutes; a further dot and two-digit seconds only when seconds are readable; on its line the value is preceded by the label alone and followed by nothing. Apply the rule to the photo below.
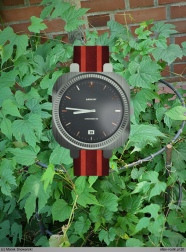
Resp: 8.46
